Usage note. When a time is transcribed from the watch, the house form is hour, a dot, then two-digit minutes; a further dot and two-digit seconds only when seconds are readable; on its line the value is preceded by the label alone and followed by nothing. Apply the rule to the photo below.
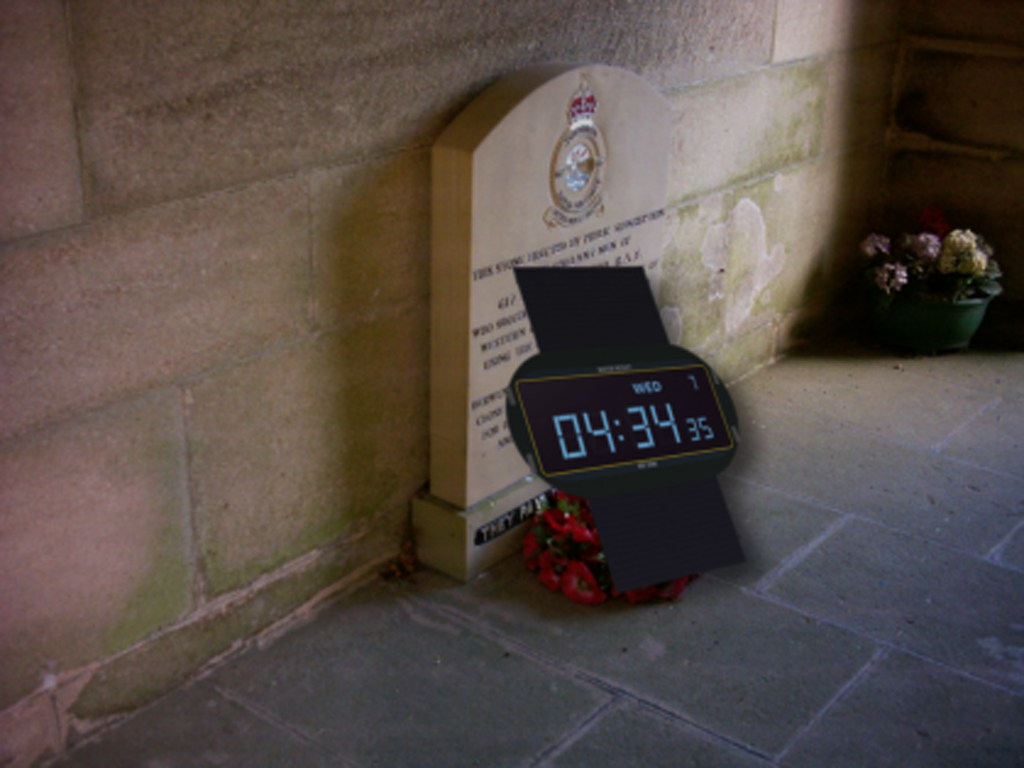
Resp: 4.34.35
